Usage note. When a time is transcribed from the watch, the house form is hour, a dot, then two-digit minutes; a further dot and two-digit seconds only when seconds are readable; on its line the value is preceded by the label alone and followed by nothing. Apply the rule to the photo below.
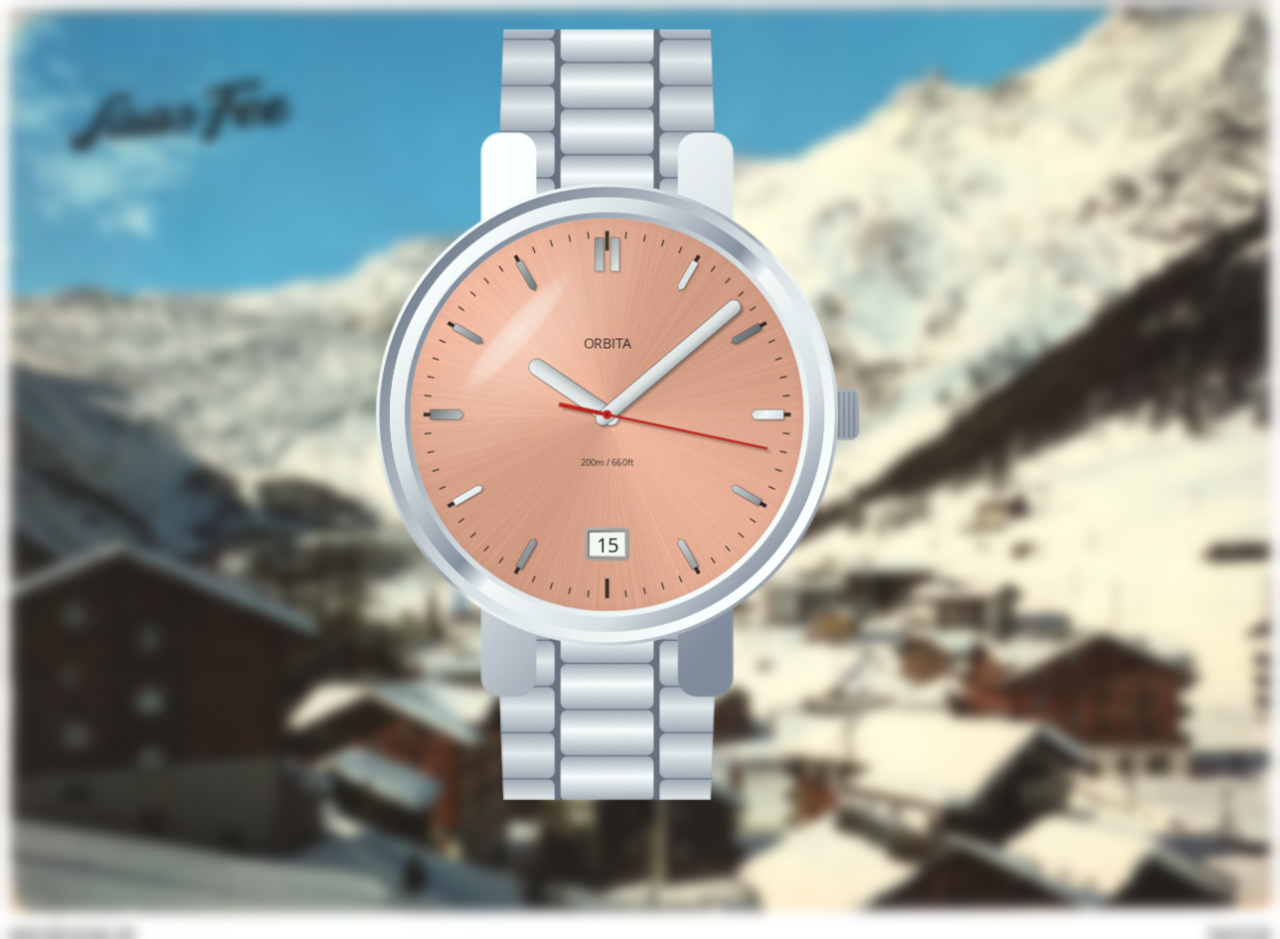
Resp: 10.08.17
